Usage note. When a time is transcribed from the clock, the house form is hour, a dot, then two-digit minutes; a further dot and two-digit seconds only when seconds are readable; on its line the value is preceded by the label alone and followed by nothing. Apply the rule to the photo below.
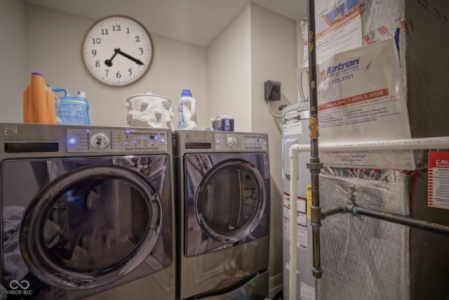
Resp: 7.20
